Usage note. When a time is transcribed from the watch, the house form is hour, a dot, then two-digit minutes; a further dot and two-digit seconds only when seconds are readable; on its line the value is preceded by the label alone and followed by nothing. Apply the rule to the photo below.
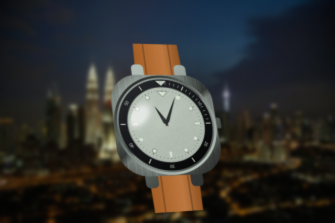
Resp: 11.04
